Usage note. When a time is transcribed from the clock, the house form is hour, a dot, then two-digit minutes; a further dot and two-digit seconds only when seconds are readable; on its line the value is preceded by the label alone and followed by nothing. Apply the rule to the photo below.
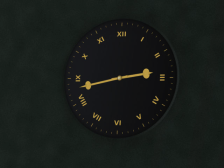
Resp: 2.43
